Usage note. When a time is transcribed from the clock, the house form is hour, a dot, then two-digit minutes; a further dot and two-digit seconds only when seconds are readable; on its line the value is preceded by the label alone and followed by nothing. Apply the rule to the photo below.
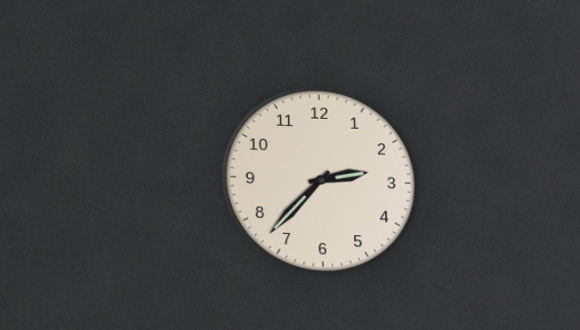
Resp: 2.37
